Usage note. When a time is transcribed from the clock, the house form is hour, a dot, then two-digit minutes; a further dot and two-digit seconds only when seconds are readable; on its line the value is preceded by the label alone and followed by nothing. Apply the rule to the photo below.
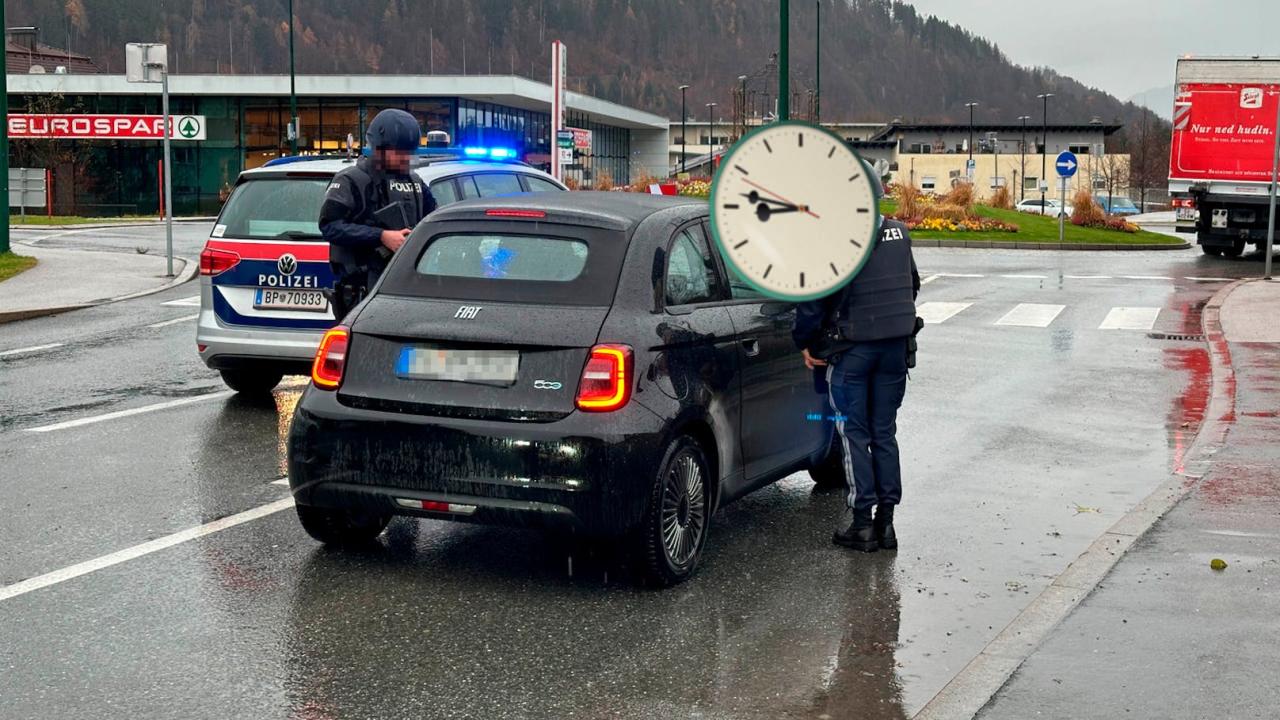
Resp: 8.46.49
